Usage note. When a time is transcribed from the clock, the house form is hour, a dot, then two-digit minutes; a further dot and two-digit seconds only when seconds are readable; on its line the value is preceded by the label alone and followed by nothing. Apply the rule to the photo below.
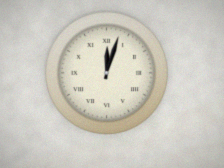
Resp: 12.03
